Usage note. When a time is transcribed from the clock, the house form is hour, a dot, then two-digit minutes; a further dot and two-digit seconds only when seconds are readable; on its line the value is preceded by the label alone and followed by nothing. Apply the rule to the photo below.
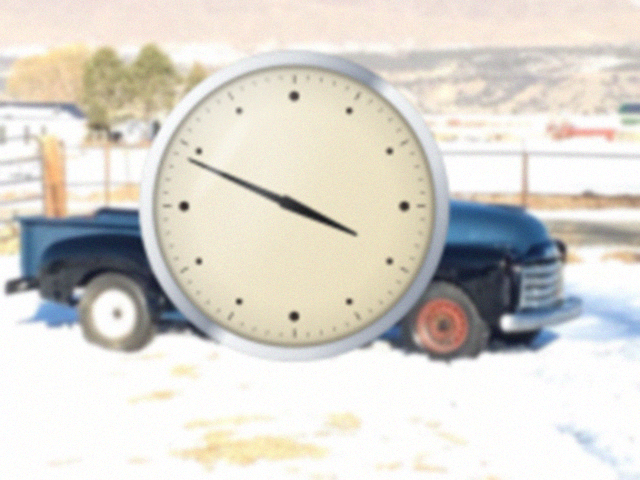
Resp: 3.49
